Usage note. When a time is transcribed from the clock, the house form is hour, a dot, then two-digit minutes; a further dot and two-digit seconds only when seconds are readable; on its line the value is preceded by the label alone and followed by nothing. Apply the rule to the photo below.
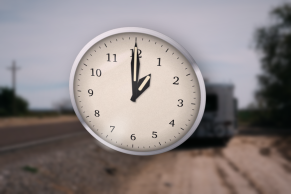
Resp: 1.00
